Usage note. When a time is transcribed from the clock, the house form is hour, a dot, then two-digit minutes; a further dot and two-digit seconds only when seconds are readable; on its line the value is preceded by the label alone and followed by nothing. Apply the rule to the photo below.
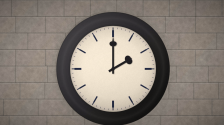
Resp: 2.00
